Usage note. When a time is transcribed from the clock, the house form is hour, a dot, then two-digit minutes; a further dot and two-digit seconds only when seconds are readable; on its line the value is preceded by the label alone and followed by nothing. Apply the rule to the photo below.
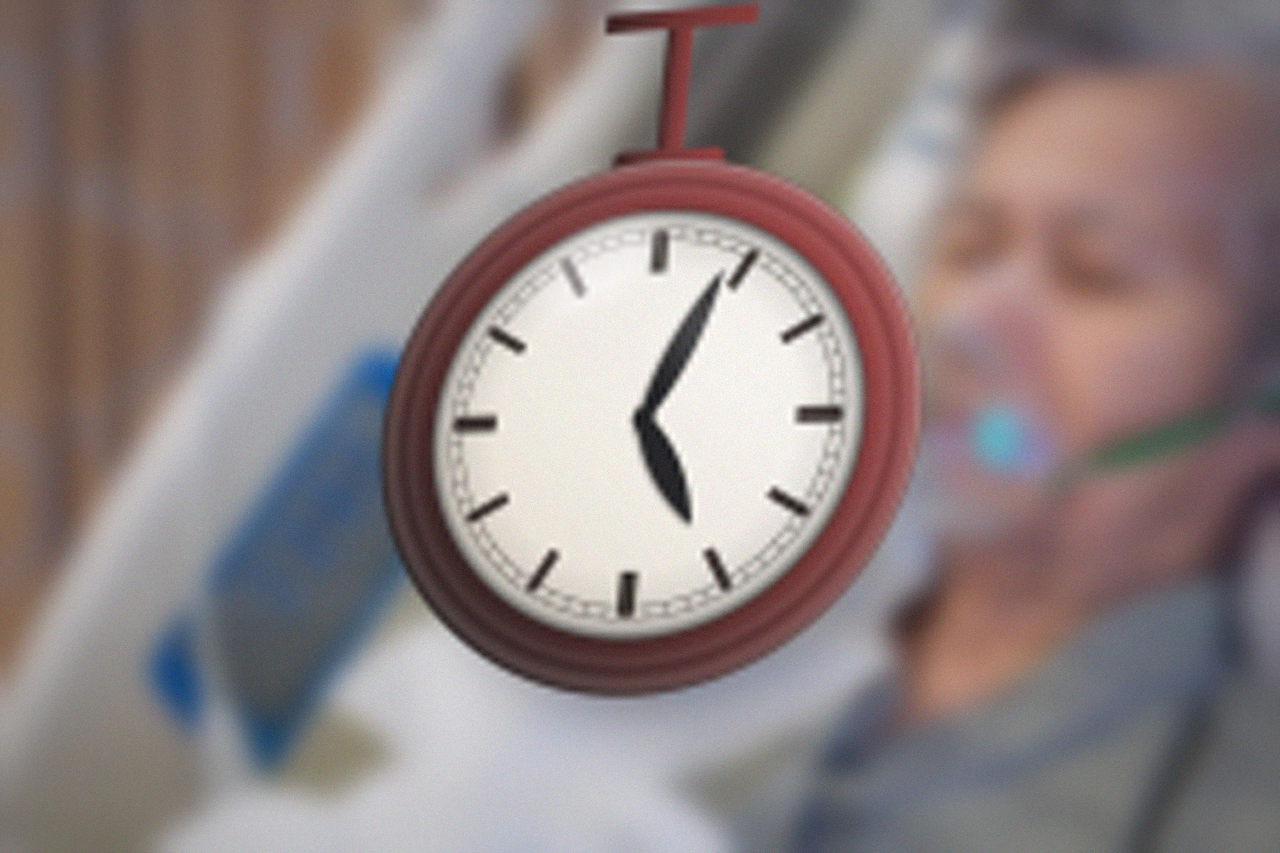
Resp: 5.04
